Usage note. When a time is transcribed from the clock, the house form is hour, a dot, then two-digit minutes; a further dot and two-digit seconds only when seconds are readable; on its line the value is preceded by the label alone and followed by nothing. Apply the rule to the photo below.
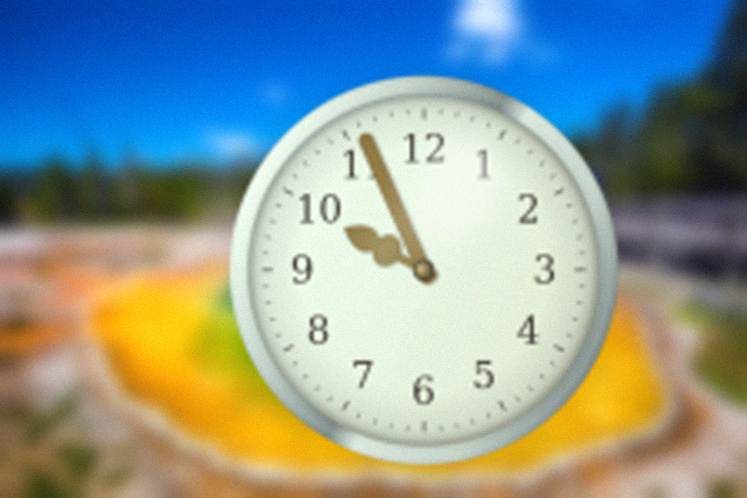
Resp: 9.56
